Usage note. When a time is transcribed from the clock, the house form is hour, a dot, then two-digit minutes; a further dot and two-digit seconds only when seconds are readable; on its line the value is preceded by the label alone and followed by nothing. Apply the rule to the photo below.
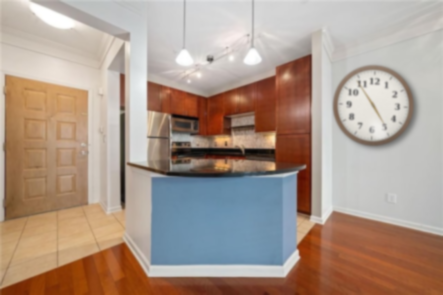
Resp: 4.54
